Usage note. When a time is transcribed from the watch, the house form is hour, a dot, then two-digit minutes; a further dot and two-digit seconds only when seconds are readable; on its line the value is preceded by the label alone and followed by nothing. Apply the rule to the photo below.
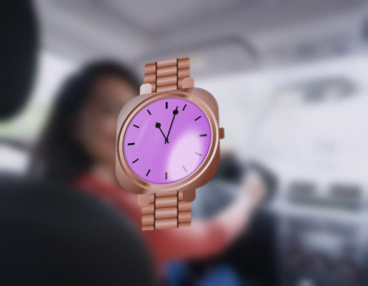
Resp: 11.03
